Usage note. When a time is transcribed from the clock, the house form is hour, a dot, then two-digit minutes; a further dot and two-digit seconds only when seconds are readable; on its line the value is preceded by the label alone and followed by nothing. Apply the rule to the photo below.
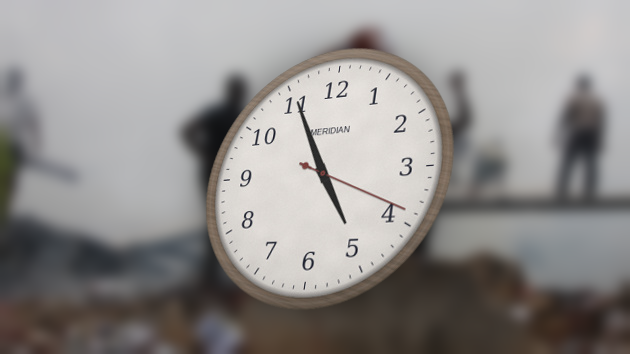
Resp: 4.55.19
